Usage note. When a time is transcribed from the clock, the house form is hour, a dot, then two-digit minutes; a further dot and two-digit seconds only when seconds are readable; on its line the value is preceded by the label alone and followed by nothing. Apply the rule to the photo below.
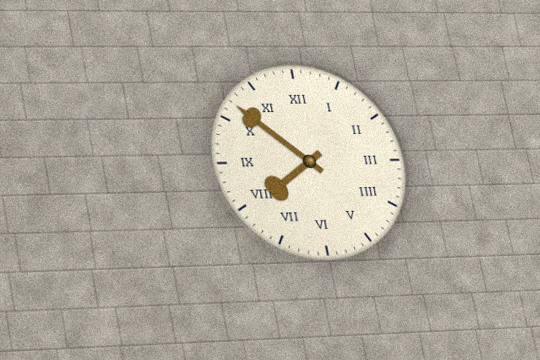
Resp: 7.52
